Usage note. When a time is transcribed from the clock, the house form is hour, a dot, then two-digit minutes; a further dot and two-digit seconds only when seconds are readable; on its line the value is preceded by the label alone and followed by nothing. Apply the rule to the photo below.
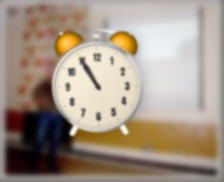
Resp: 10.55
